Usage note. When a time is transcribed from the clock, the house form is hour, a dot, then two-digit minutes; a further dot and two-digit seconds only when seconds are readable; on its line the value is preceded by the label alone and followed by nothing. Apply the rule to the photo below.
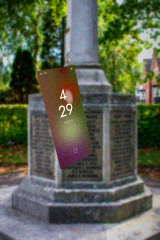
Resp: 4.29
